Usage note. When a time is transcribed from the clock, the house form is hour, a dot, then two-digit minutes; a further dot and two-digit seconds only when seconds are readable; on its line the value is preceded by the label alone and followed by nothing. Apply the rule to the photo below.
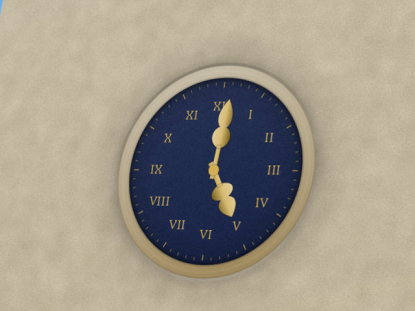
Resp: 5.01
